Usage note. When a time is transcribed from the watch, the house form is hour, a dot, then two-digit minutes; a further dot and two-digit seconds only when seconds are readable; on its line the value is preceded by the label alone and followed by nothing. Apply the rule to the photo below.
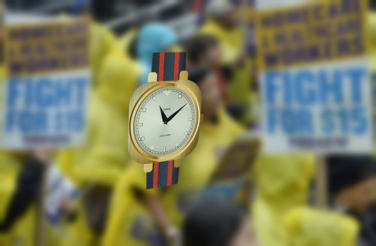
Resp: 11.09
